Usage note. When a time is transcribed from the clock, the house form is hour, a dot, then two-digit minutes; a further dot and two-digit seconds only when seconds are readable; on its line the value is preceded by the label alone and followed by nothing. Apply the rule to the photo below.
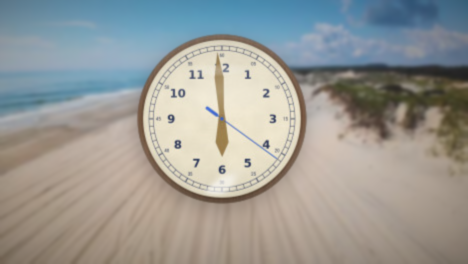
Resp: 5.59.21
